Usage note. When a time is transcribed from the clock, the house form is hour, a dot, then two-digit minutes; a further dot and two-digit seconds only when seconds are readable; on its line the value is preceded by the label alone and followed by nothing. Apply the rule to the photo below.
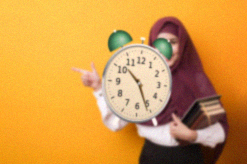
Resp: 10.26
